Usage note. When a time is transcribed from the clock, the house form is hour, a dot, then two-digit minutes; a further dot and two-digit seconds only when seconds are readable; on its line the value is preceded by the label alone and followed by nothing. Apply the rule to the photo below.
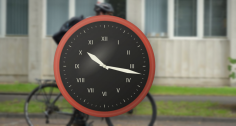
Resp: 10.17
